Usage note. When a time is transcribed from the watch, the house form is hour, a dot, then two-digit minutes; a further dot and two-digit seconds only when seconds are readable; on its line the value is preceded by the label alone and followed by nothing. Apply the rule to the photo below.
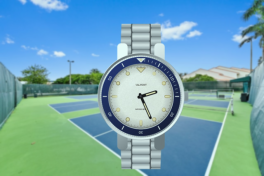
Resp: 2.26
